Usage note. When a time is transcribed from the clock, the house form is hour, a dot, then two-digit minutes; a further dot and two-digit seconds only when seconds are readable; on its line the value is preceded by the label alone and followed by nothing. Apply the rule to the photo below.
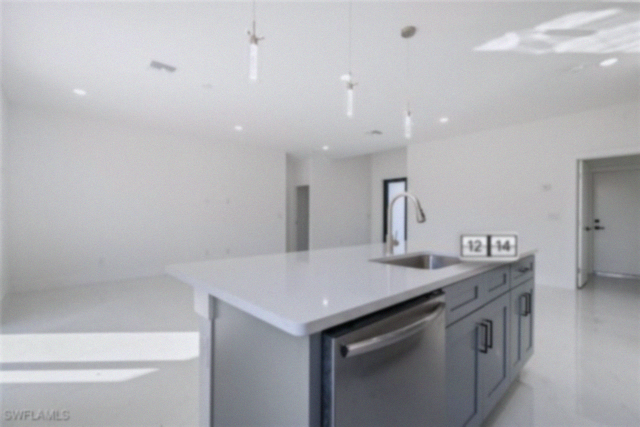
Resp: 12.14
